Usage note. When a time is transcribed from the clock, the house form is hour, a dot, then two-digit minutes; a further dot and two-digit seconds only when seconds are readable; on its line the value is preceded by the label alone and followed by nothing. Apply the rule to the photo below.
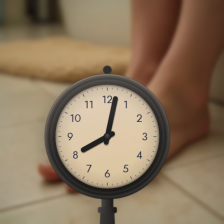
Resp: 8.02
